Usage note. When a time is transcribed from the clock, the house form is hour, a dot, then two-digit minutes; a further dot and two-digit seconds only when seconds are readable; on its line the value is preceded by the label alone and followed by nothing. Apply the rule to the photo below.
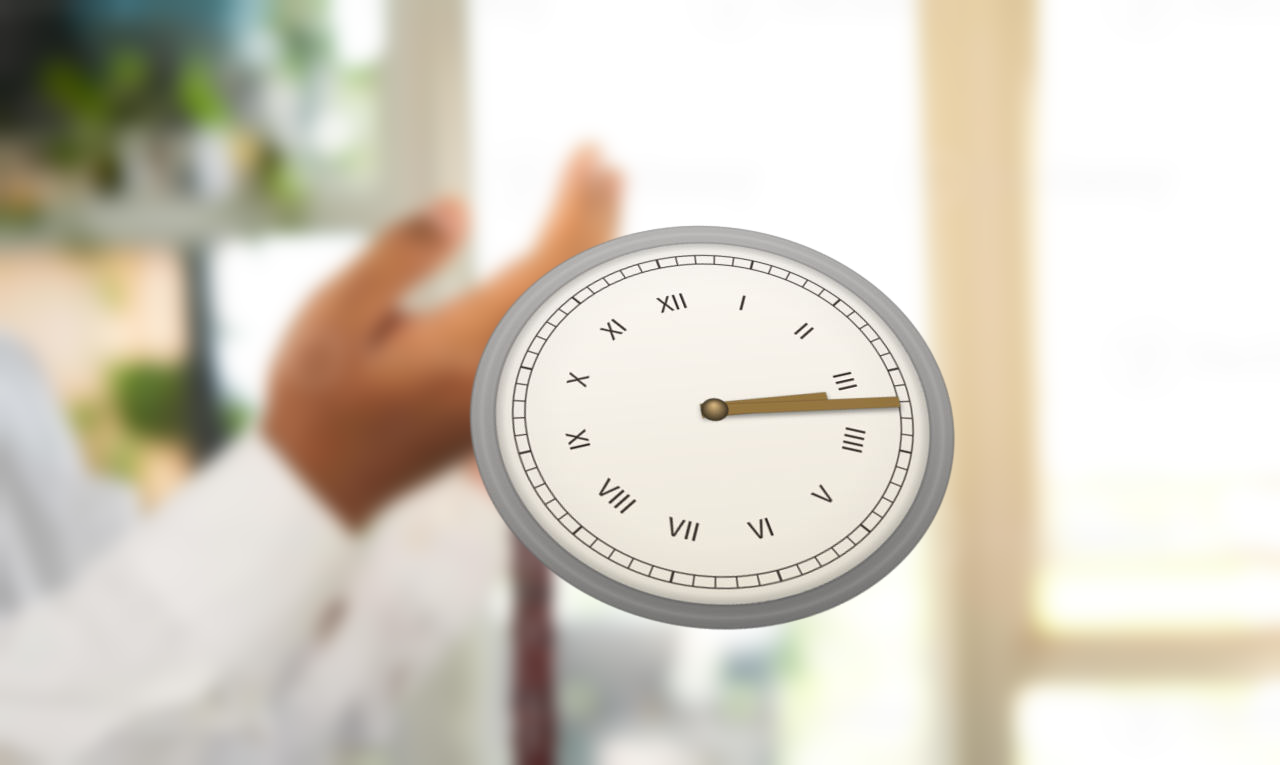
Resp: 3.17
